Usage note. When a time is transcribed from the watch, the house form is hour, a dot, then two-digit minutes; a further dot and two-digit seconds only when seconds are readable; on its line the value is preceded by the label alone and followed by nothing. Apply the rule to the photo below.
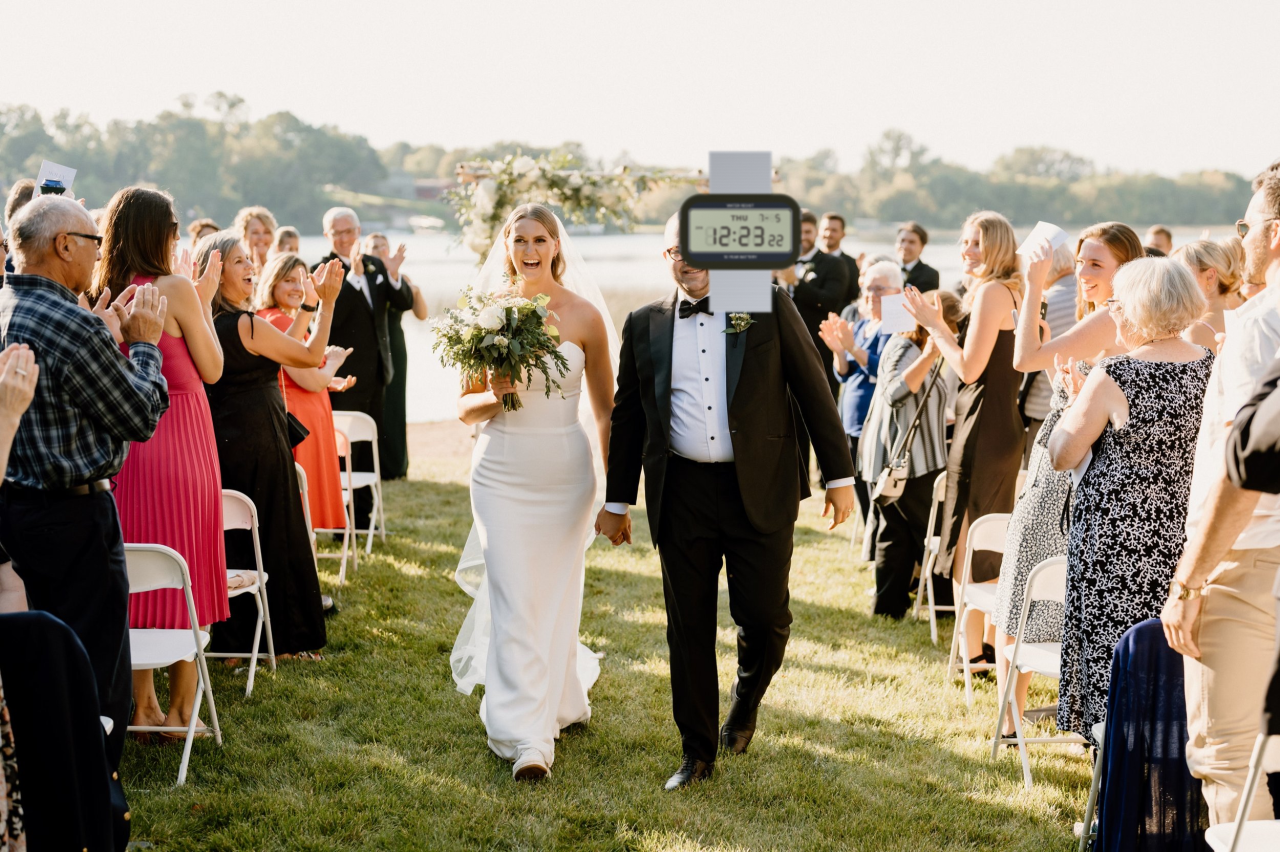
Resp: 12.23.22
